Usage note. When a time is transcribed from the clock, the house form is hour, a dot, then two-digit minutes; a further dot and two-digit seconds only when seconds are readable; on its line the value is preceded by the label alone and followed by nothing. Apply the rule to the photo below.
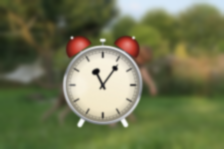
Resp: 11.06
